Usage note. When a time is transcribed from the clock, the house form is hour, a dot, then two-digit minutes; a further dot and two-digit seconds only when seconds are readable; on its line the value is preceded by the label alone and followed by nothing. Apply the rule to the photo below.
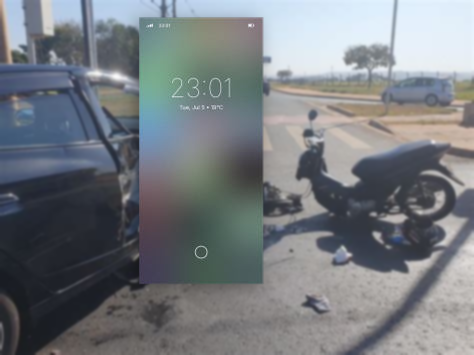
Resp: 23.01
